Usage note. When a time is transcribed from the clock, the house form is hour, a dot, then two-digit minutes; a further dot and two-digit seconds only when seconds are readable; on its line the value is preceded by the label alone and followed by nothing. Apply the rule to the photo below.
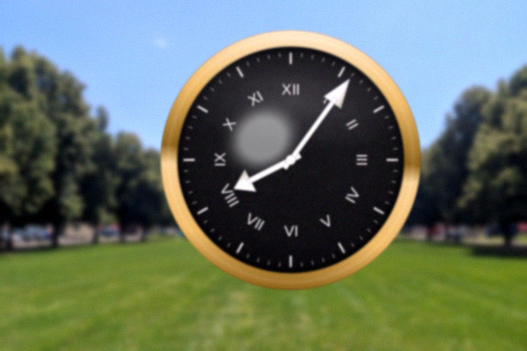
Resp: 8.06
